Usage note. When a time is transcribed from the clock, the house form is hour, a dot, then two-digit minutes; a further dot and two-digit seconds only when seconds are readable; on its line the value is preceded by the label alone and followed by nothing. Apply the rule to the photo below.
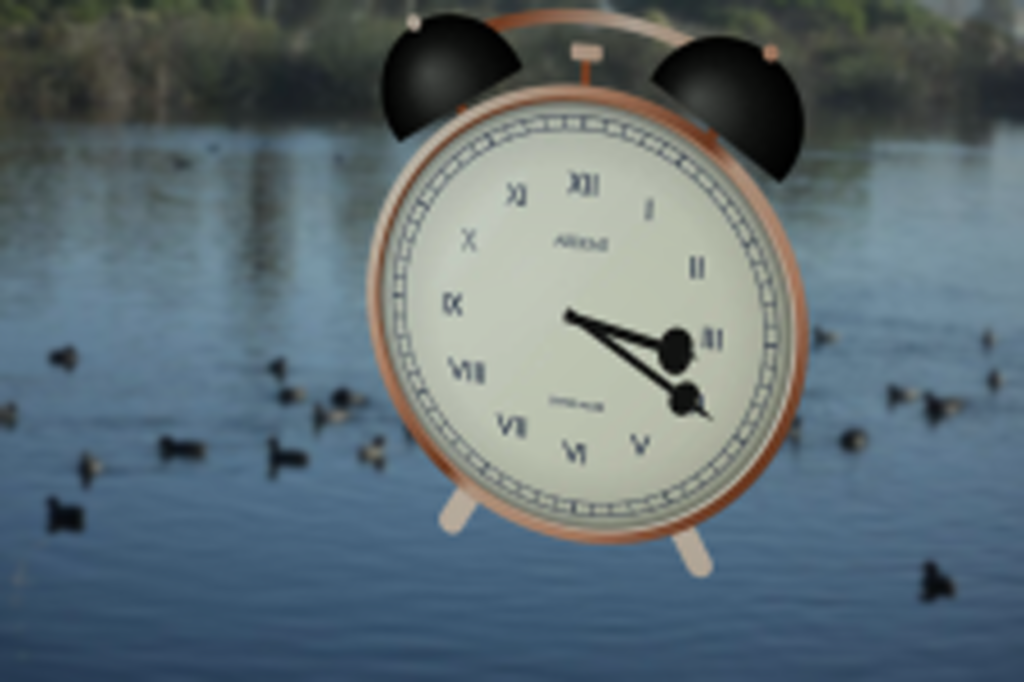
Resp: 3.20
